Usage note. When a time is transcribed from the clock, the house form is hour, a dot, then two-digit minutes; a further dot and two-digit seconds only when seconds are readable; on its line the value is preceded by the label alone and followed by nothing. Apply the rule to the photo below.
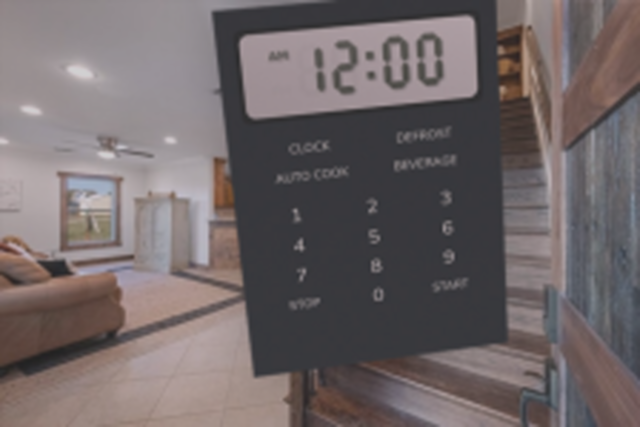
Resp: 12.00
